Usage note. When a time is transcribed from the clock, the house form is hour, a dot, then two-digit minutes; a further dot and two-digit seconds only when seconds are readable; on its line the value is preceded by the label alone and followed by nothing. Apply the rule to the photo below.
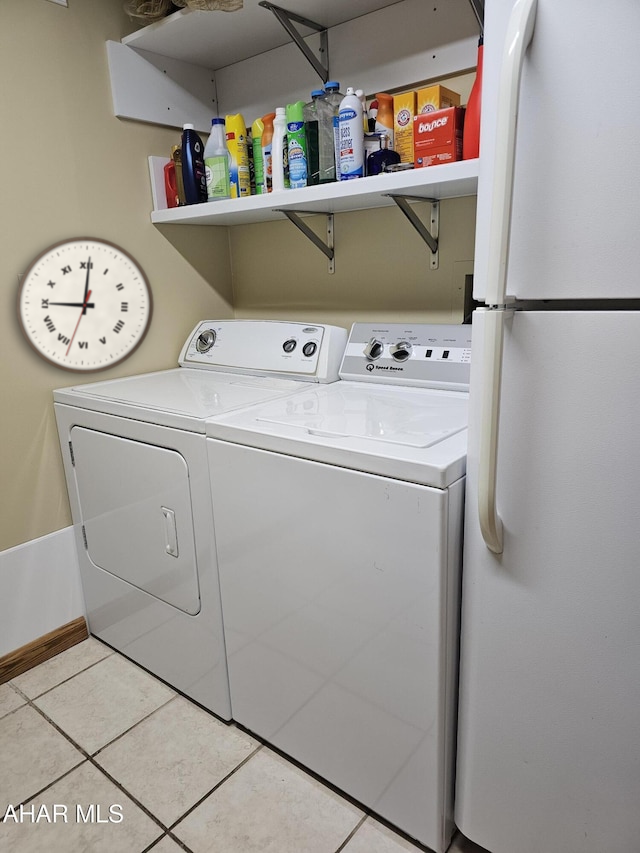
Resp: 9.00.33
